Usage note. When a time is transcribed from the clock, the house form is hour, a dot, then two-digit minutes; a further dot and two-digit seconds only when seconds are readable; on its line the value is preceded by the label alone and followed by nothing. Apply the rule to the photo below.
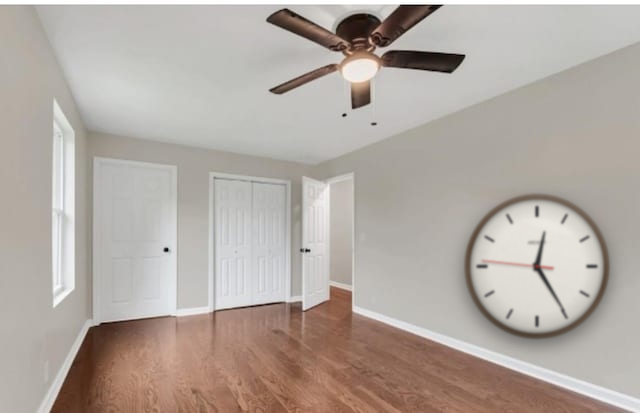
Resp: 12.24.46
